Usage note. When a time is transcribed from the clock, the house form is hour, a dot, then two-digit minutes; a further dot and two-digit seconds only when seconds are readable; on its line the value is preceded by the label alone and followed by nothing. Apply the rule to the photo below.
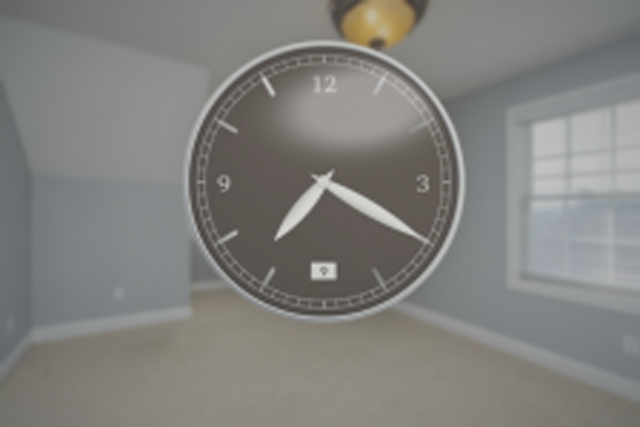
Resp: 7.20
